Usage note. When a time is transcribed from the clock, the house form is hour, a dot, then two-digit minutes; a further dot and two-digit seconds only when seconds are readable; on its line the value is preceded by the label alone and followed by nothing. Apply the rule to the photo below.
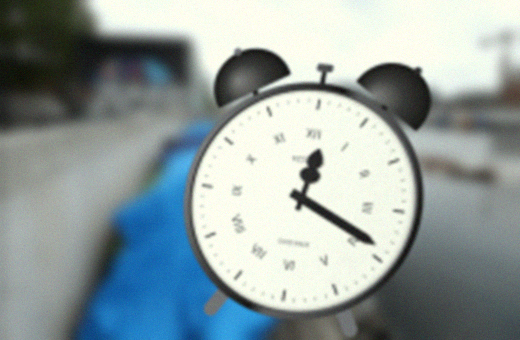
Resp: 12.19
